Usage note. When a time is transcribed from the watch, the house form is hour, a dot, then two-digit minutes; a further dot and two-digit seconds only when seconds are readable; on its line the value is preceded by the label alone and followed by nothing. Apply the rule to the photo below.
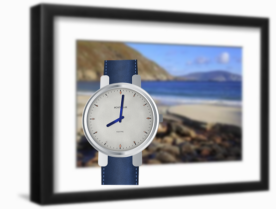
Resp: 8.01
